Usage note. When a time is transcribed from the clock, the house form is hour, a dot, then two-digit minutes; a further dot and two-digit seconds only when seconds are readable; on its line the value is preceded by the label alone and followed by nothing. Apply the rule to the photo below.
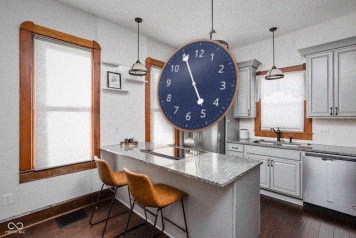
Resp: 4.55
